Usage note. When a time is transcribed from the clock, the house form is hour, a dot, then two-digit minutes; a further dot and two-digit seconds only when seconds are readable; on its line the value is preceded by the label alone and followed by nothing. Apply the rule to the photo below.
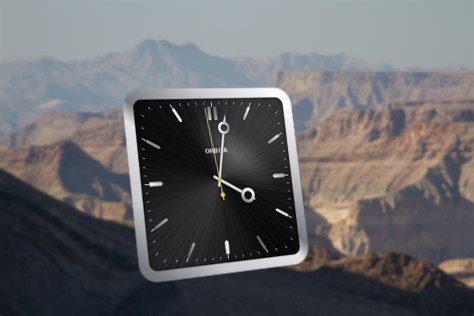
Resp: 4.01.59
